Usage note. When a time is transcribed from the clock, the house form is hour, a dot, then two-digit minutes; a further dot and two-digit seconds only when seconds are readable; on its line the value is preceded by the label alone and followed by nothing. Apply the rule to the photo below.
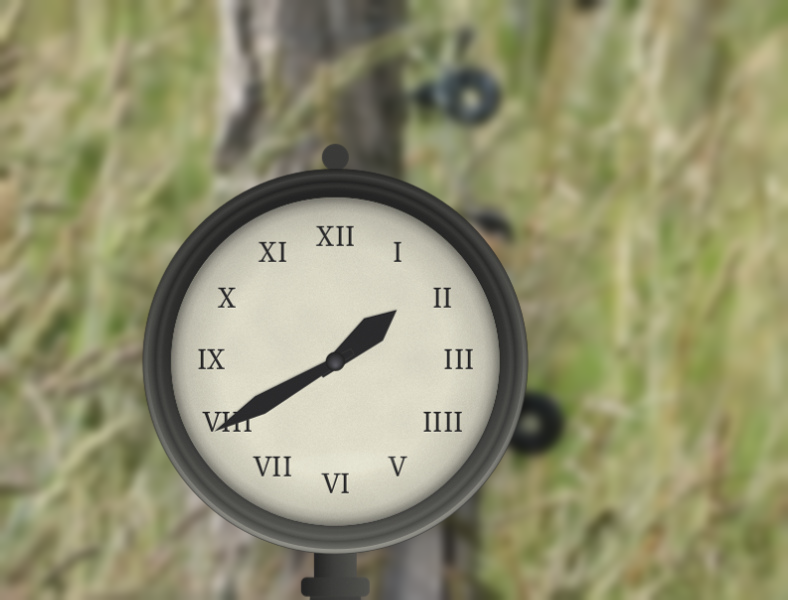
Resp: 1.40
